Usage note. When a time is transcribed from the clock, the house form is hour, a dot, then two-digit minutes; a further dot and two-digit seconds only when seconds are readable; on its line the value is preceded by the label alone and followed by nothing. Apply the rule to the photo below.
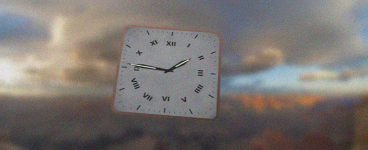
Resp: 1.46
